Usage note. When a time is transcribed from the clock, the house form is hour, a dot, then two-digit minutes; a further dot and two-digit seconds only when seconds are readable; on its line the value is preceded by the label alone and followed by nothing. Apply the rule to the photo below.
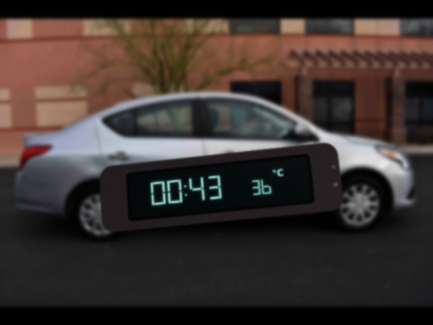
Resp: 0.43
